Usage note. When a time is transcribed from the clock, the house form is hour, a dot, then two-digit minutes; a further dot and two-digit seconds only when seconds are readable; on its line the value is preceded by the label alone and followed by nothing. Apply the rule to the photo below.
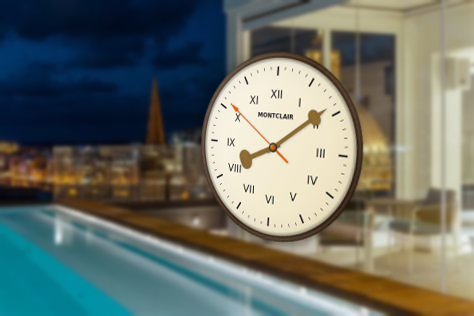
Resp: 8.08.51
